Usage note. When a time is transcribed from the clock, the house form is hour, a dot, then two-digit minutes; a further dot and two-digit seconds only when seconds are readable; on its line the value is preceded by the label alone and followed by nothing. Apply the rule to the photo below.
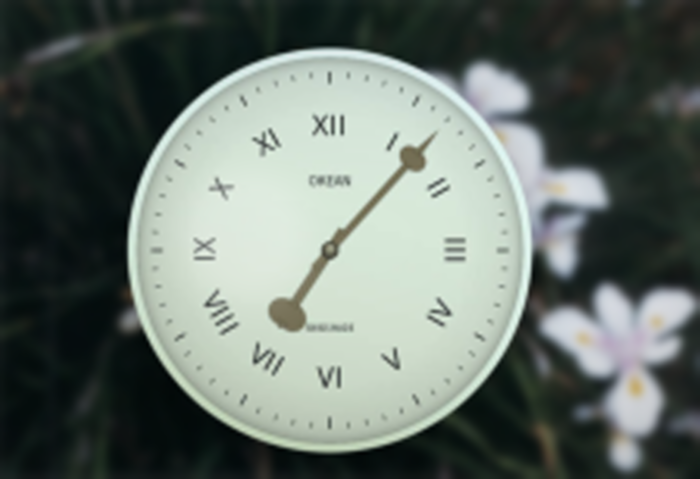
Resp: 7.07
